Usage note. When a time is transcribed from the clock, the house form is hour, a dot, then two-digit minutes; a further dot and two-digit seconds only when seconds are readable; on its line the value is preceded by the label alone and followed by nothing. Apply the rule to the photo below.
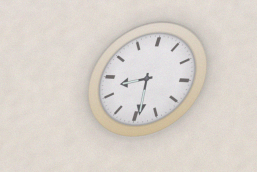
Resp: 8.29
